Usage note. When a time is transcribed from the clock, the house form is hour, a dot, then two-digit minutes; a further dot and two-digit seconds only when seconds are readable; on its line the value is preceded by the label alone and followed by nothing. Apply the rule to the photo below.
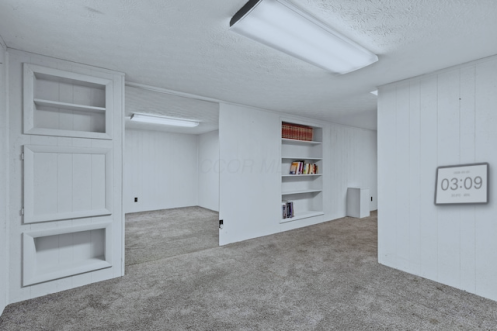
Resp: 3.09
